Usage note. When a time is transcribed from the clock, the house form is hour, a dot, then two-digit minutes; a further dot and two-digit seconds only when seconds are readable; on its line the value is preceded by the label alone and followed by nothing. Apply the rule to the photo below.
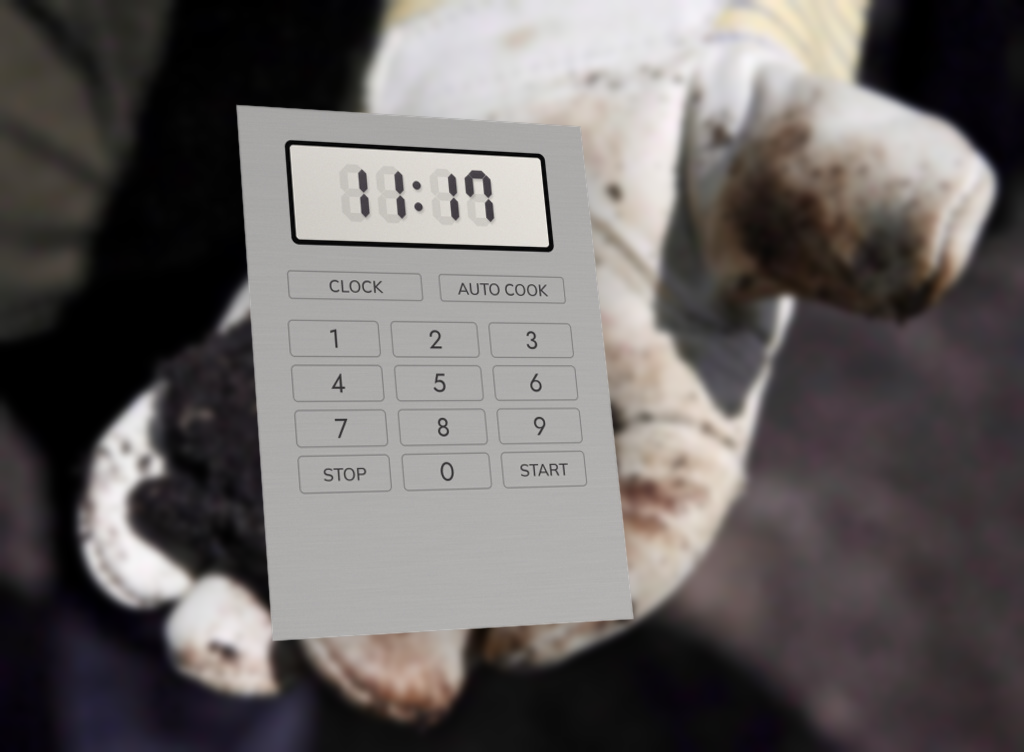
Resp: 11.17
